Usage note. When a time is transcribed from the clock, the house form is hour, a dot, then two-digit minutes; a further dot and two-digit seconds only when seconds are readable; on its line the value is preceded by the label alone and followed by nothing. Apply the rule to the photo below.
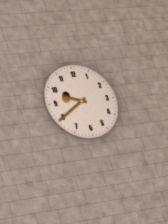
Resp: 9.40
